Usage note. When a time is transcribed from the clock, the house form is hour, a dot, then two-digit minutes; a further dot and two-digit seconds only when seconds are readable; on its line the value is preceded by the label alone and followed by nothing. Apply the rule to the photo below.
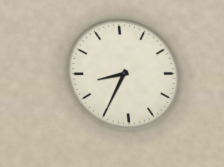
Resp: 8.35
